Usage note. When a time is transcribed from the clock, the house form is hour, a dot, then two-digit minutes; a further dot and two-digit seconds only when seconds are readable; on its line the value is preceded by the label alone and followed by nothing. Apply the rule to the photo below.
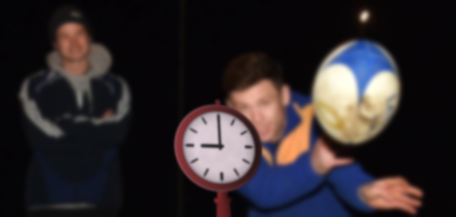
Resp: 9.00
